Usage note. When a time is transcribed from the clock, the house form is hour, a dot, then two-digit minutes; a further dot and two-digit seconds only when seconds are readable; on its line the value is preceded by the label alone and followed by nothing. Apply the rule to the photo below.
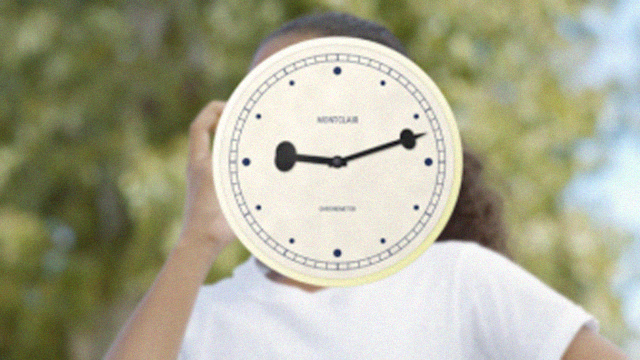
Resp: 9.12
